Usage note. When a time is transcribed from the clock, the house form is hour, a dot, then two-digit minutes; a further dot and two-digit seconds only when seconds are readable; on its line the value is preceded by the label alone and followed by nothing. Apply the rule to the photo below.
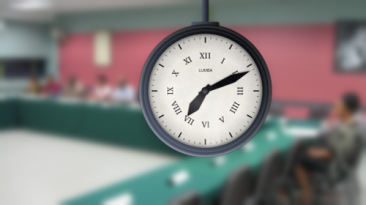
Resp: 7.11
